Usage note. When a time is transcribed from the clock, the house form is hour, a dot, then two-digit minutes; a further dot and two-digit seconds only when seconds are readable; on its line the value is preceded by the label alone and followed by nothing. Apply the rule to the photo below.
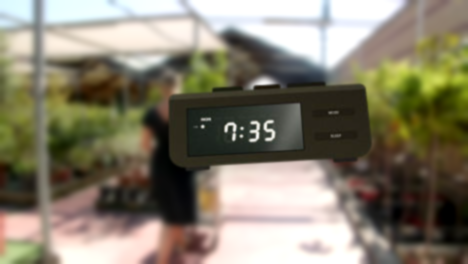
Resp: 7.35
